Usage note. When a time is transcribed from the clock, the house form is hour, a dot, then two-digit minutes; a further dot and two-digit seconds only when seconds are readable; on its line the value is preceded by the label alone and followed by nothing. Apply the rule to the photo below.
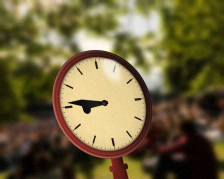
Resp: 8.46
